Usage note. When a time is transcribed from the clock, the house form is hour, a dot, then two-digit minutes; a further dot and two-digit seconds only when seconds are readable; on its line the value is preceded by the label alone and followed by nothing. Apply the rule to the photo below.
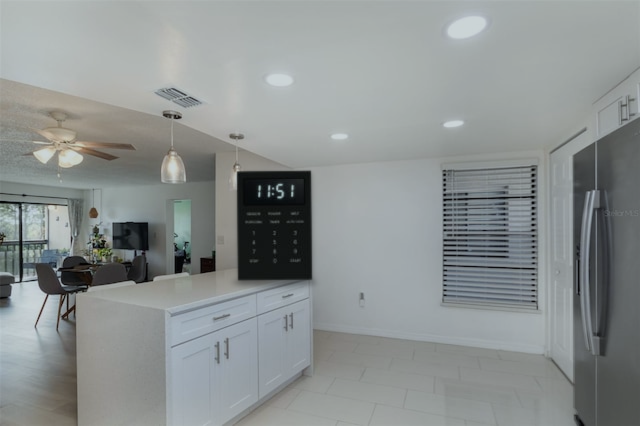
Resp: 11.51
